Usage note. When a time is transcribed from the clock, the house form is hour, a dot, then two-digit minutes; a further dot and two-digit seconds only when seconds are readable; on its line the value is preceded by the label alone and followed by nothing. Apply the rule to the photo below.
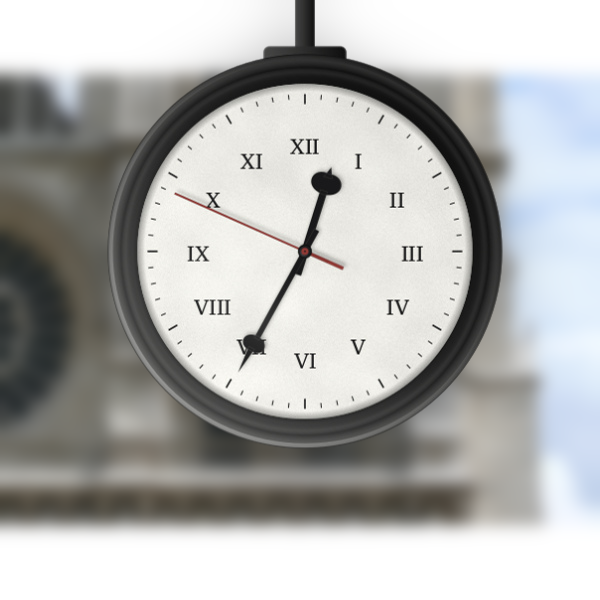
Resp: 12.34.49
